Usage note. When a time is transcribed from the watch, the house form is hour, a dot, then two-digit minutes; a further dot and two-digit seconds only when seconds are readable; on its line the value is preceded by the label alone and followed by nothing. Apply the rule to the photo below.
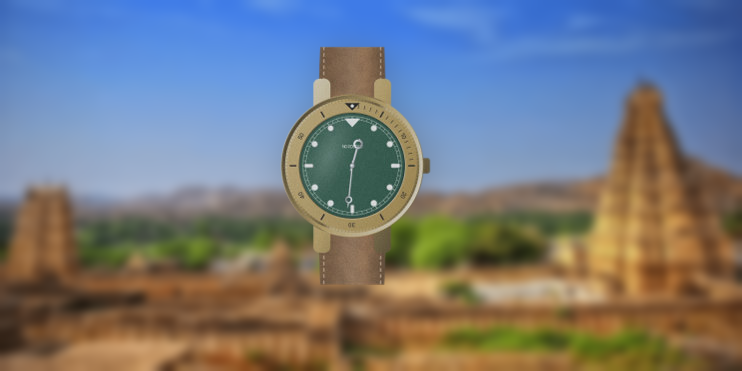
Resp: 12.31
